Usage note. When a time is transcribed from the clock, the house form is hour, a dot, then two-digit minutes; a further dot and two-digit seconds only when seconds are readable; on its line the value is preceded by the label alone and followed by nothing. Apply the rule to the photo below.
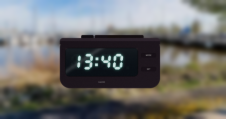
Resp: 13.40
